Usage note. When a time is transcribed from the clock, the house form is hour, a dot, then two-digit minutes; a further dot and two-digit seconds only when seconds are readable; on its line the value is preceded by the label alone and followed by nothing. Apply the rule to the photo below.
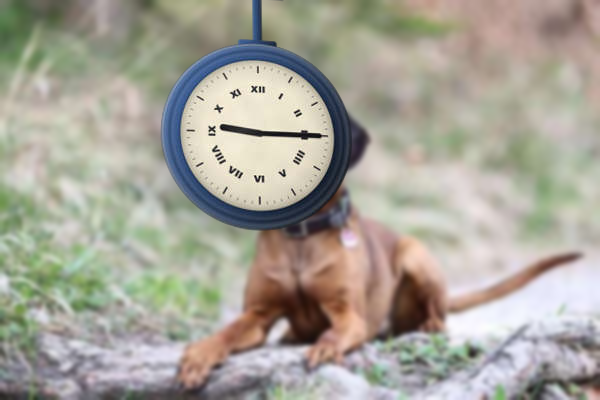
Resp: 9.15
